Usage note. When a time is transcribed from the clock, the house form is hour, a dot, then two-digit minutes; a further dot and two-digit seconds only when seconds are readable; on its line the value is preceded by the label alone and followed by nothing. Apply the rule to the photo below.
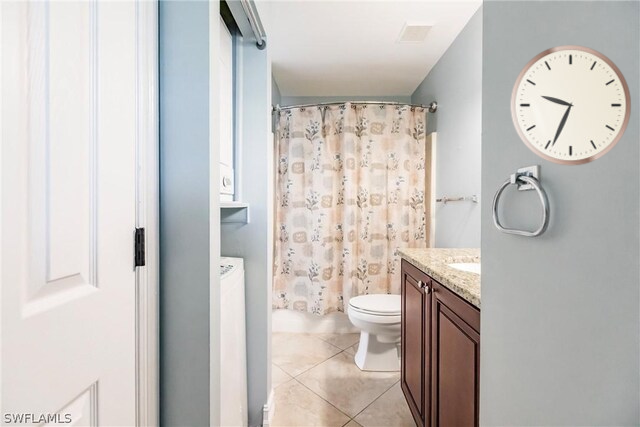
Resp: 9.34
